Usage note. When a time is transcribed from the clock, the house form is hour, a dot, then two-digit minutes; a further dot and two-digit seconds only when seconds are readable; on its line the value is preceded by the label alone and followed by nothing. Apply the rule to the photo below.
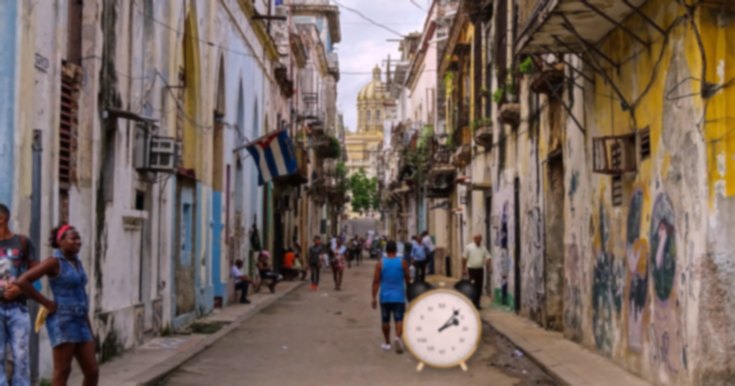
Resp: 2.07
